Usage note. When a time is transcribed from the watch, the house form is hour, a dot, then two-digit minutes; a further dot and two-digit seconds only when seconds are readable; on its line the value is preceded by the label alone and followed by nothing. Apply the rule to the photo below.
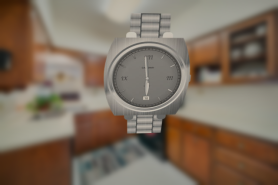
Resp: 5.59
